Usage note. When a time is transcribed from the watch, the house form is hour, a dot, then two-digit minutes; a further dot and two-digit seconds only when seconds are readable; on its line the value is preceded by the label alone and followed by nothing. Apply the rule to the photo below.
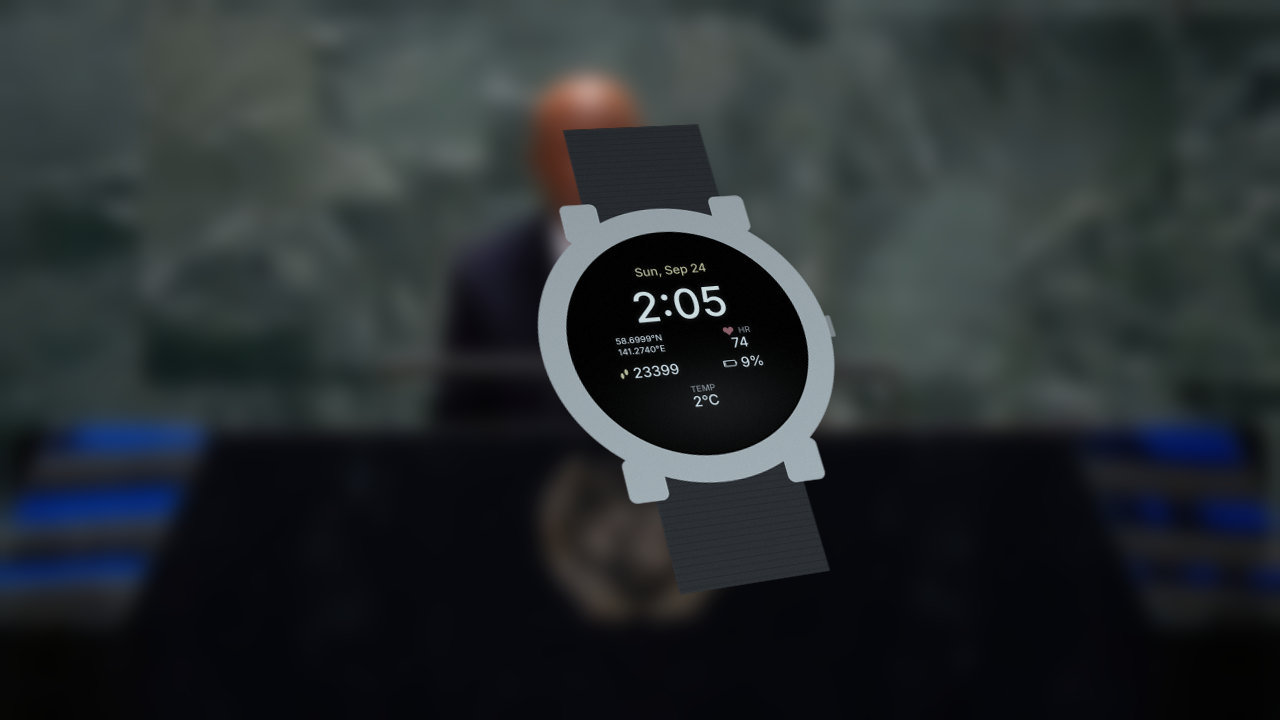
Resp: 2.05
